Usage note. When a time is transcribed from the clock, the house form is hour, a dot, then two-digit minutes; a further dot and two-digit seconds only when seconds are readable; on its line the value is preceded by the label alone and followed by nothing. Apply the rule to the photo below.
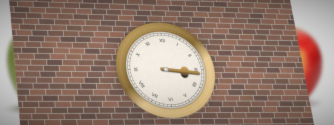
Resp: 3.16
